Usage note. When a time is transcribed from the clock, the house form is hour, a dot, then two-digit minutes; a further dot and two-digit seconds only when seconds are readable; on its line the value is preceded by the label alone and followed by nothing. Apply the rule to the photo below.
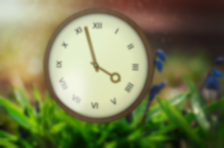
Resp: 3.57
